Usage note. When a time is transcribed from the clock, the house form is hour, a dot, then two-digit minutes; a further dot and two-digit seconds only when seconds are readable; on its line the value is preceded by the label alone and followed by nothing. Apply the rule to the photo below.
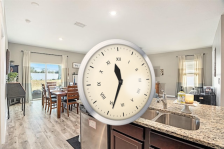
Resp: 11.34
